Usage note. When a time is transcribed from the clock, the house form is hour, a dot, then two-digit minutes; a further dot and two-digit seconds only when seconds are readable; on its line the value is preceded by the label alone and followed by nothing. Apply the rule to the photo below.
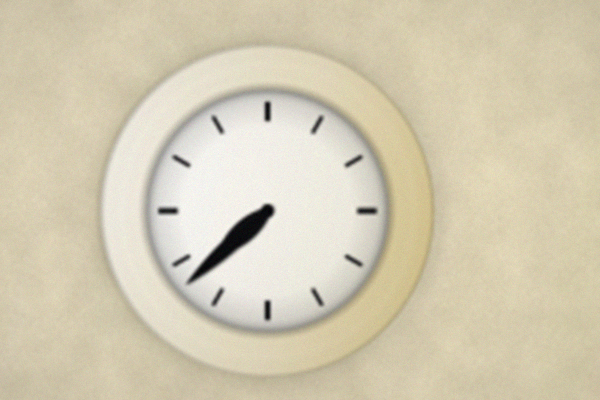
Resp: 7.38
